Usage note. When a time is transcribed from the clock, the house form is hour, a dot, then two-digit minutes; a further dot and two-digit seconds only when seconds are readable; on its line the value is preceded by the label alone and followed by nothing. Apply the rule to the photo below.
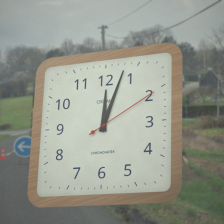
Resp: 12.03.10
